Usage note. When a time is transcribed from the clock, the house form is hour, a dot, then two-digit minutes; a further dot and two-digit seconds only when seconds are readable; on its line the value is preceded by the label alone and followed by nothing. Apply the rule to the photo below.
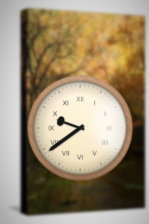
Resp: 9.39
